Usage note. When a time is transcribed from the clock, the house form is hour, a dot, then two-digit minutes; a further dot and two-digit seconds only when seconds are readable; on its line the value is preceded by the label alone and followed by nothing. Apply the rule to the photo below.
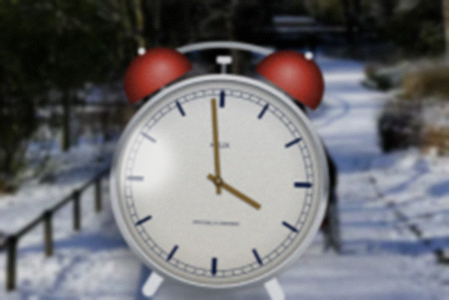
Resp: 3.59
